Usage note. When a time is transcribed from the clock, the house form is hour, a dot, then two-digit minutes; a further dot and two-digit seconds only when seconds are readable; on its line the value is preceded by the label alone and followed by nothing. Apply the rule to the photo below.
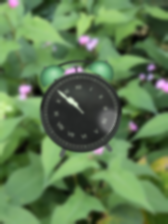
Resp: 10.53
